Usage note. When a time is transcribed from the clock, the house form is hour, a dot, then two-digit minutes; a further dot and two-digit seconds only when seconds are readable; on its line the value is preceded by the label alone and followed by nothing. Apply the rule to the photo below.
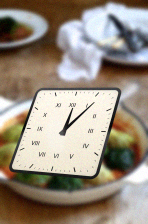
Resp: 12.06
